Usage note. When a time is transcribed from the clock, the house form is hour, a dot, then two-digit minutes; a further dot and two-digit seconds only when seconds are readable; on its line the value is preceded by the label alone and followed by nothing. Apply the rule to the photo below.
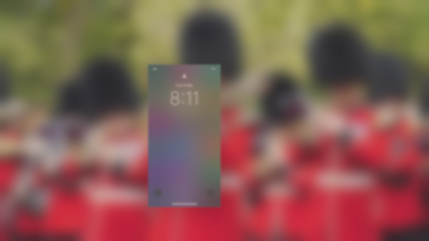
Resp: 8.11
